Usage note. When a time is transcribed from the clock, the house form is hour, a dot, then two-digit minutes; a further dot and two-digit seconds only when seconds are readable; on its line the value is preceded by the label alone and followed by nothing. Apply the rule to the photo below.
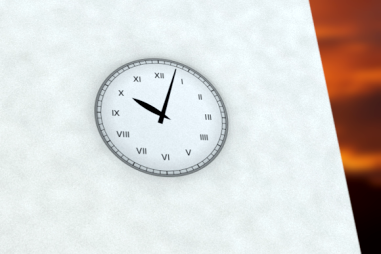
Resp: 10.03
